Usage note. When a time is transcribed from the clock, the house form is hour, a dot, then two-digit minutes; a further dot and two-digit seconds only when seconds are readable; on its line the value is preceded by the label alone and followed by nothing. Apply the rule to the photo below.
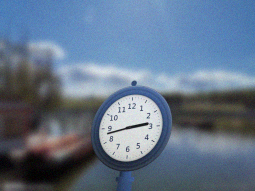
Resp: 2.43
